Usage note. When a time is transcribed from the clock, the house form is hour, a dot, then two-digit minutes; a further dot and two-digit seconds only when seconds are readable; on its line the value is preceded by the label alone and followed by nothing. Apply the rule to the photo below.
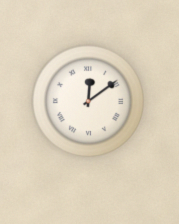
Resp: 12.09
